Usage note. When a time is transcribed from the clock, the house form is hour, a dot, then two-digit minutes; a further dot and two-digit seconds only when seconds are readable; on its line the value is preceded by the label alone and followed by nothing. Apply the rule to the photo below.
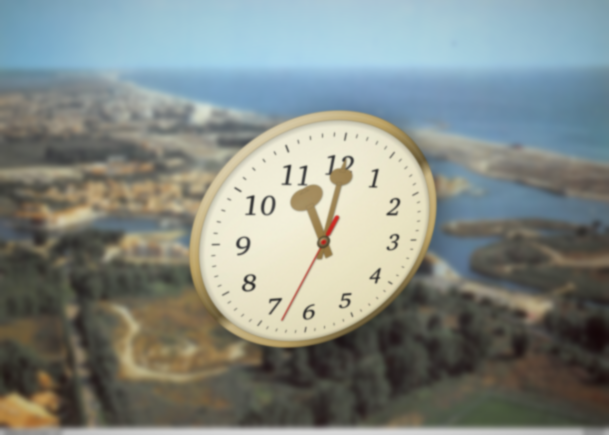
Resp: 11.00.33
